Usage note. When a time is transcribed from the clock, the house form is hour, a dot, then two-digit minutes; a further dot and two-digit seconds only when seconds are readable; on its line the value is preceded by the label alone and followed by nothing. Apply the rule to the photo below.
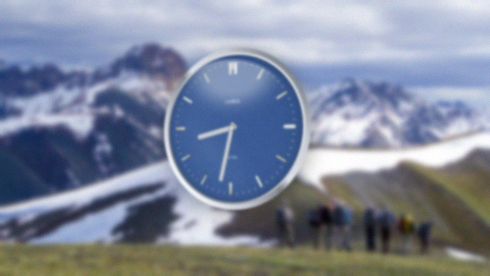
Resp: 8.32
